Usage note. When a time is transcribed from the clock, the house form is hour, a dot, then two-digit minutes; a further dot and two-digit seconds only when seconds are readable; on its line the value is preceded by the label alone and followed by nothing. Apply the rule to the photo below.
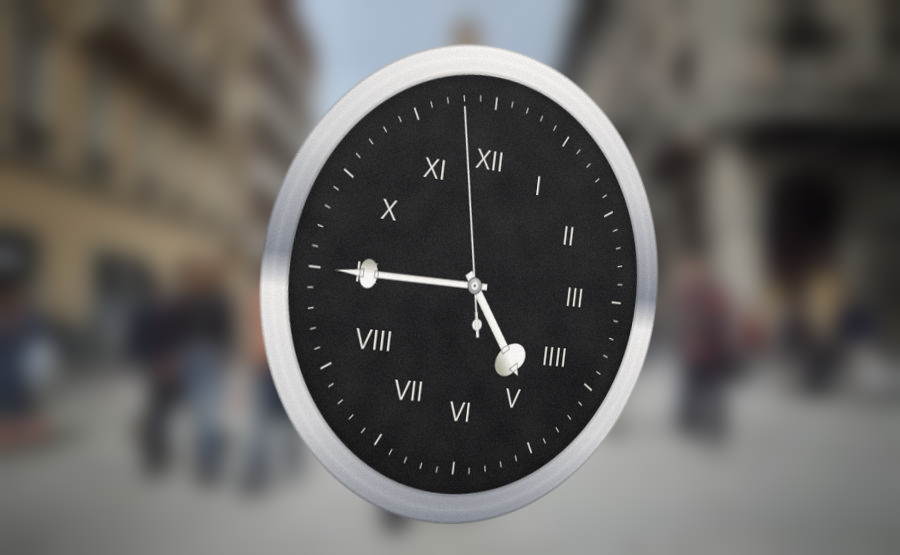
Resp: 4.44.58
